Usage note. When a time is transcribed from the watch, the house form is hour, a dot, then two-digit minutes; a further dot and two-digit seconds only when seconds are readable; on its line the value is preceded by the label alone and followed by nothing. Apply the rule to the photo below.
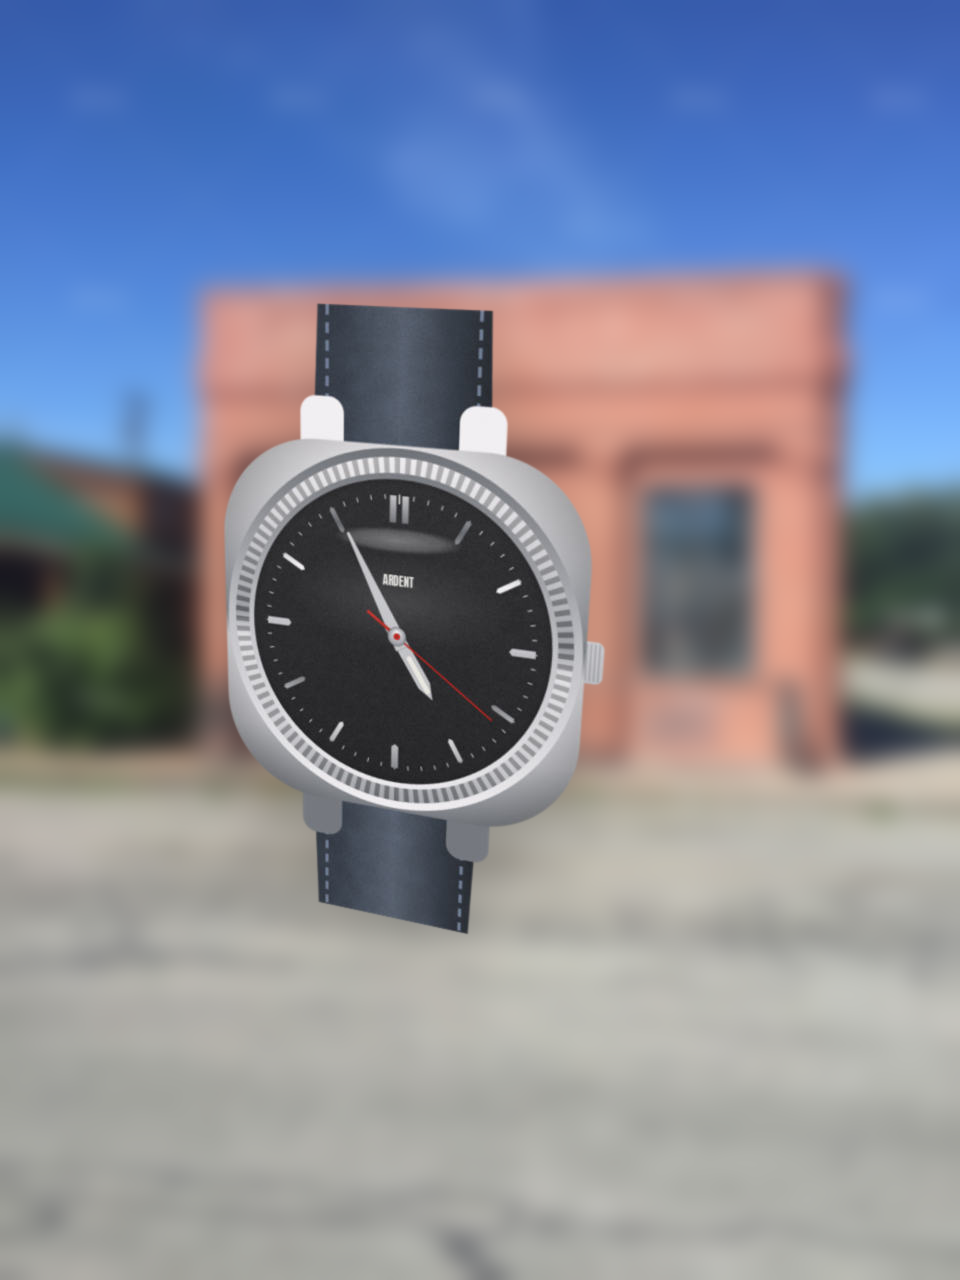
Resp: 4.55.21
